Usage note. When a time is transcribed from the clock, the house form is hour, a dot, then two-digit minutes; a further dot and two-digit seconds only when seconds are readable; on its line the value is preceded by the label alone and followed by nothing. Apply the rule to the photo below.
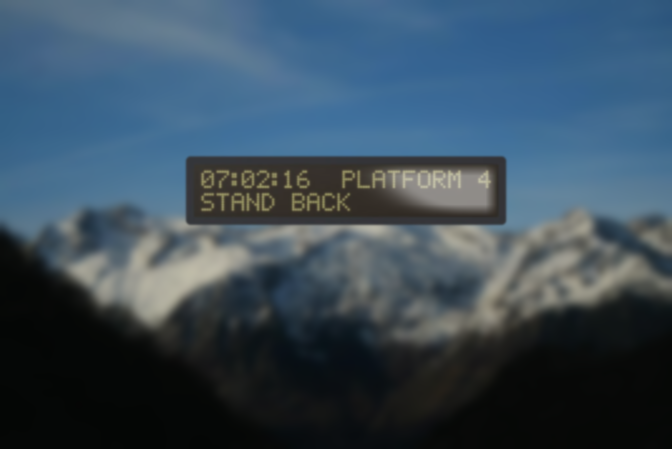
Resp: 7.02.16
